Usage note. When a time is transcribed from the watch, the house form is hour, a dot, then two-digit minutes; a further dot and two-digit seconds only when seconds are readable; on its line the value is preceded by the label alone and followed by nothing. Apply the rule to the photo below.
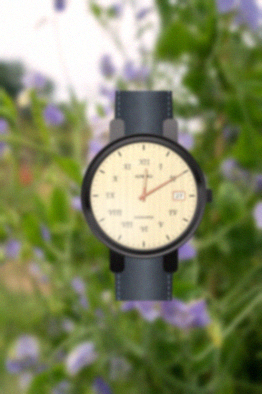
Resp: 12.10
